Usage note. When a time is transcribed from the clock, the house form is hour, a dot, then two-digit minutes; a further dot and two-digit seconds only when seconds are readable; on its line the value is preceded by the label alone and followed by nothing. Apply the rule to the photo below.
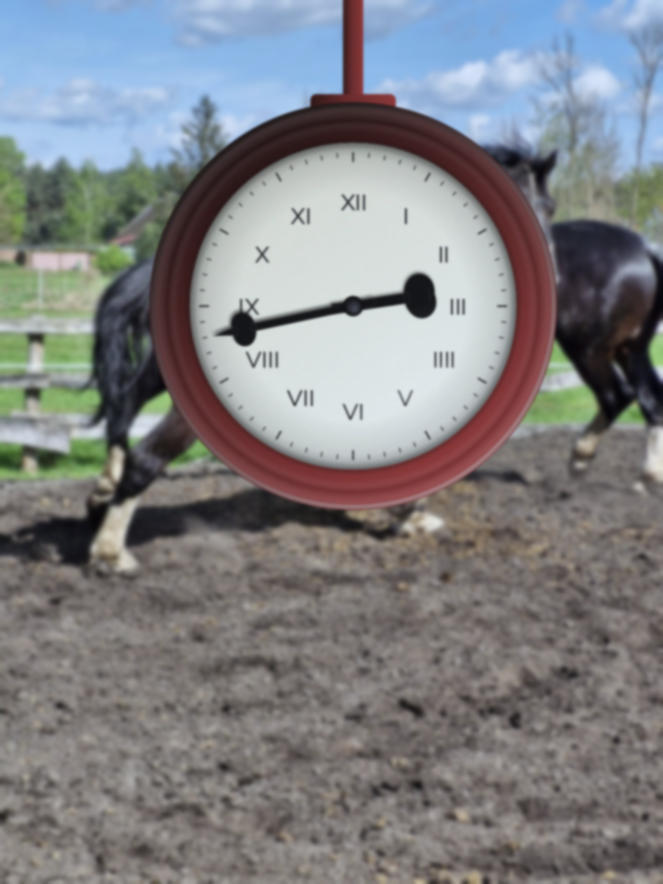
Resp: 2.43
